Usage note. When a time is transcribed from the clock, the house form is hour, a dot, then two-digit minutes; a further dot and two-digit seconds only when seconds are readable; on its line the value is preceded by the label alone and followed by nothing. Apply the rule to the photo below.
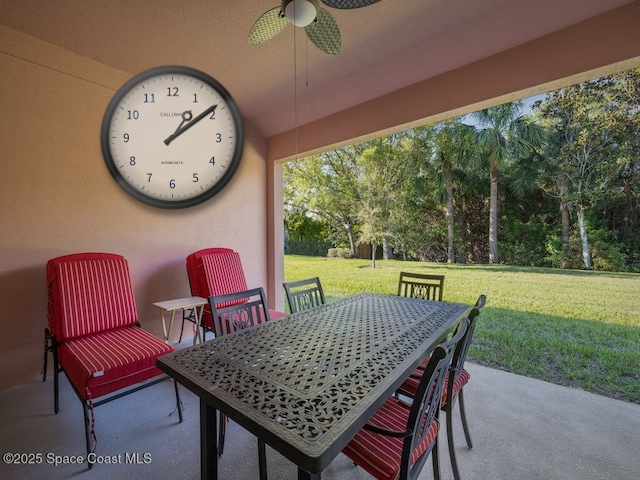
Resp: 1.09
